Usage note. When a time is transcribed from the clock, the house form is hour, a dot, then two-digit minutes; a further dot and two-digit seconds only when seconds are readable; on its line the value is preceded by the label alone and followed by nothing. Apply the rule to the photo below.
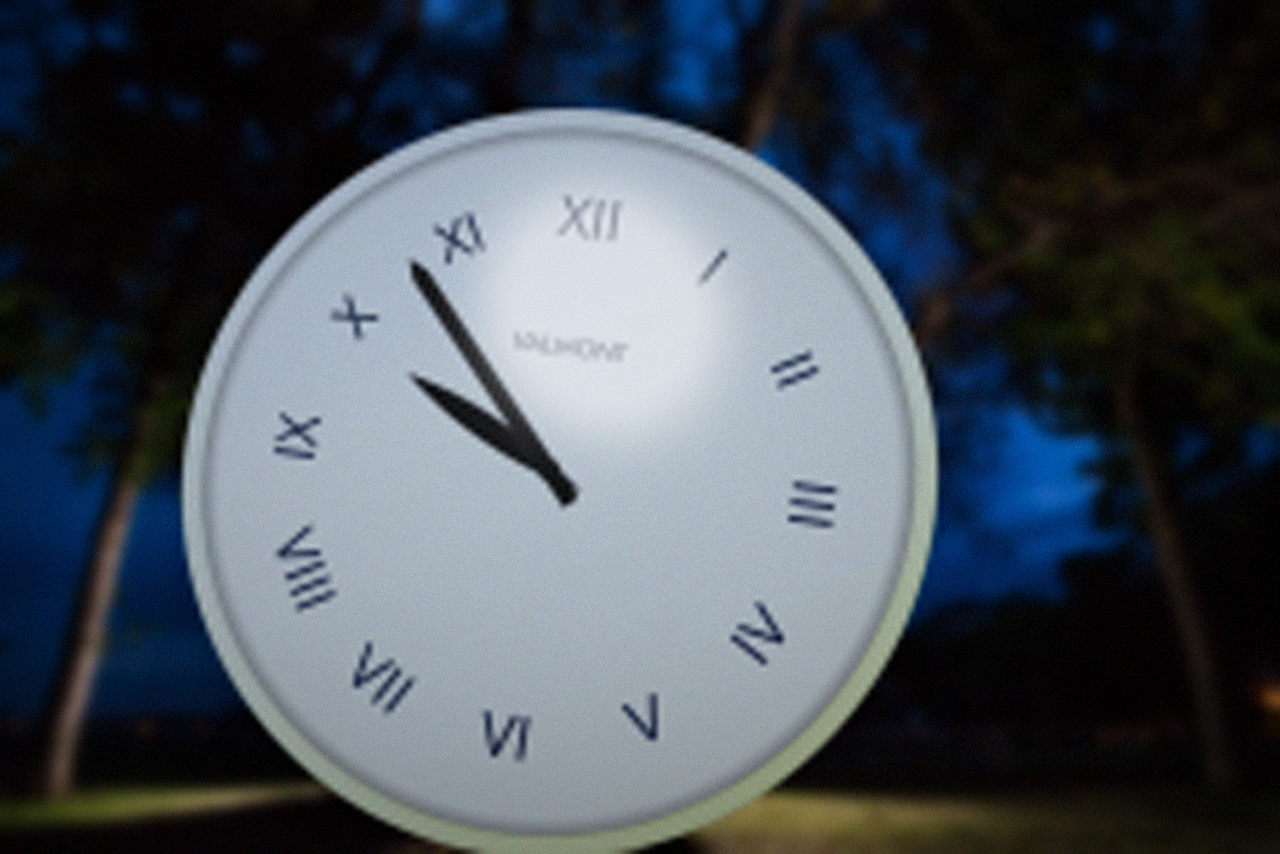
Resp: 9.53
